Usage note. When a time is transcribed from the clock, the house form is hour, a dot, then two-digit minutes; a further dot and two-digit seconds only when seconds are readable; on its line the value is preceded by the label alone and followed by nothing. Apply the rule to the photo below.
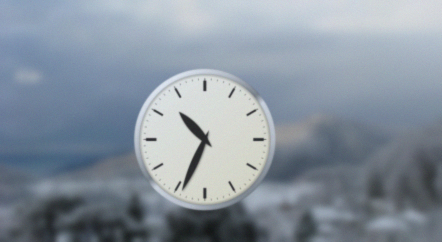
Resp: 10.34
